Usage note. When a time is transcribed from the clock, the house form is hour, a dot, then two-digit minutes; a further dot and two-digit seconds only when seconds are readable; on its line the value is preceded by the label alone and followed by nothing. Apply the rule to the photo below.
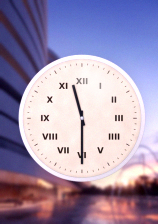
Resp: 11.30
